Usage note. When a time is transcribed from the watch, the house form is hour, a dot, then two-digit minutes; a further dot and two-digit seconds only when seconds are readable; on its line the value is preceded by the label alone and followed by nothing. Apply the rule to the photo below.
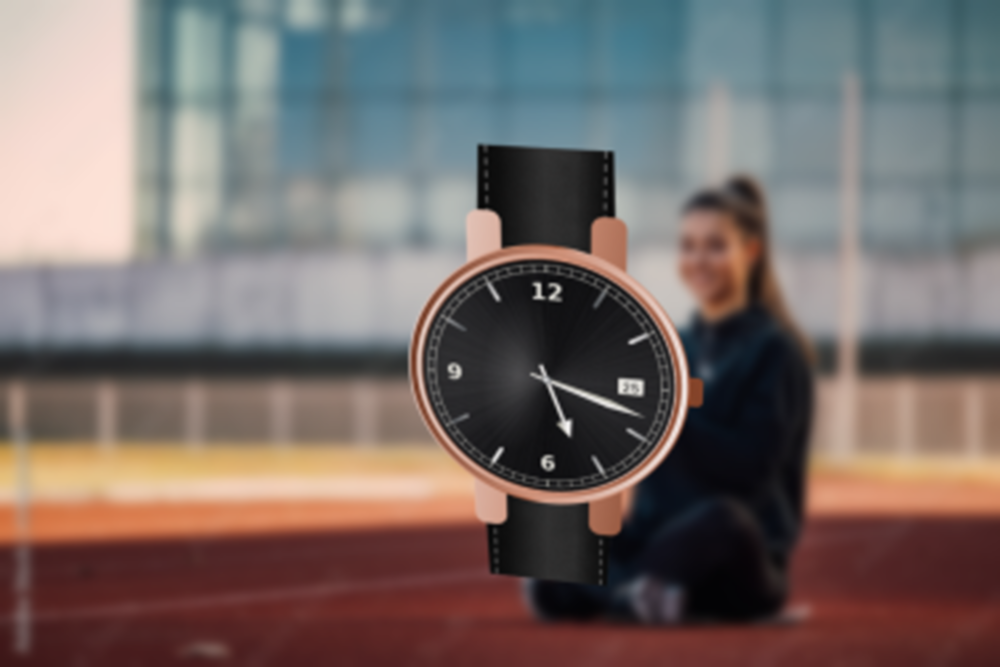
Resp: 5.18
